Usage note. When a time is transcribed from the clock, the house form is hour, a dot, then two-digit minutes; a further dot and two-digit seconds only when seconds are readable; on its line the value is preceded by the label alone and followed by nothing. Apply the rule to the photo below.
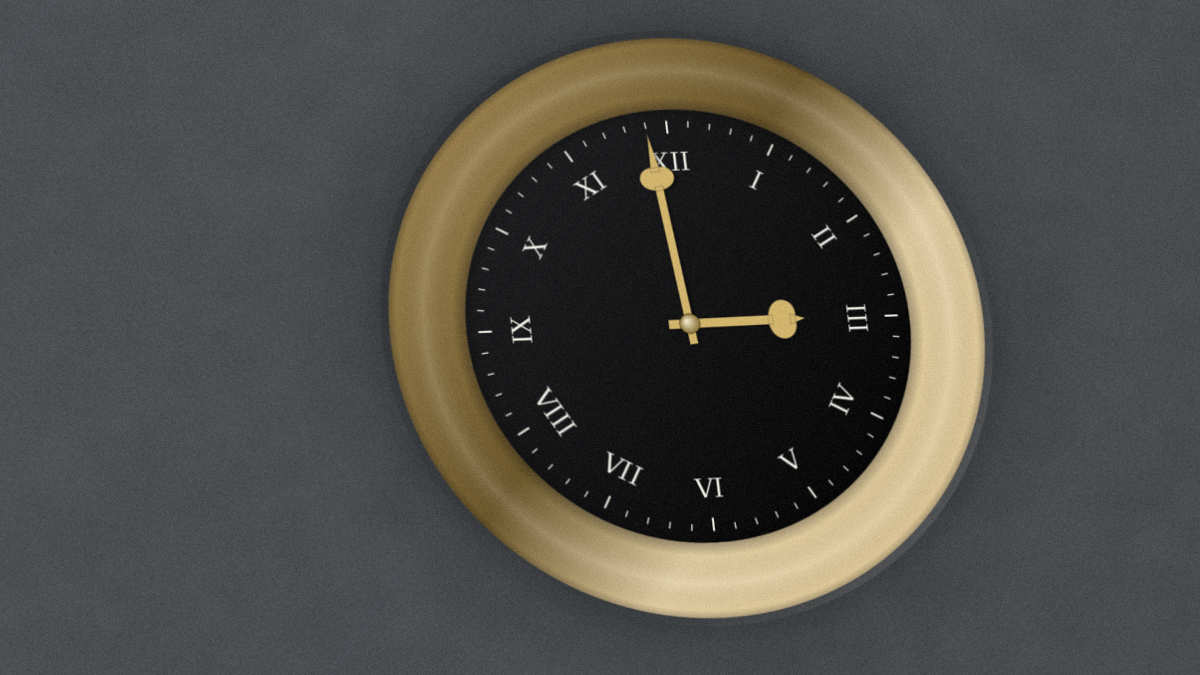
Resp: 2.59
